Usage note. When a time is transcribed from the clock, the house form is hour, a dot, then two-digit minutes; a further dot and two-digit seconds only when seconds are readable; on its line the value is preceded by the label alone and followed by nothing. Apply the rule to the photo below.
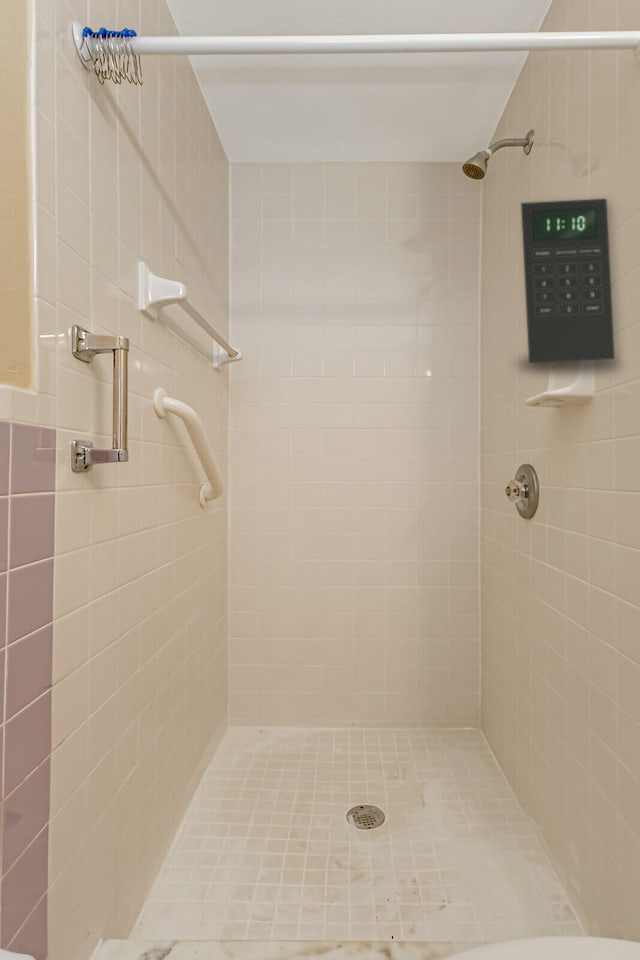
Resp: 11.10
